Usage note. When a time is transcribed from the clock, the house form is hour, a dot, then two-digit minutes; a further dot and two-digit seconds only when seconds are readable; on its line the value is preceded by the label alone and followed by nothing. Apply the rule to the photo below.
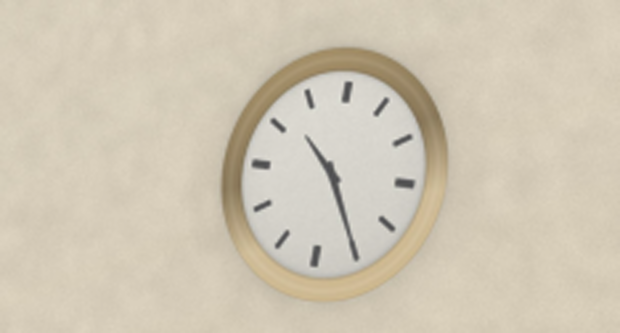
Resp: 10.25
